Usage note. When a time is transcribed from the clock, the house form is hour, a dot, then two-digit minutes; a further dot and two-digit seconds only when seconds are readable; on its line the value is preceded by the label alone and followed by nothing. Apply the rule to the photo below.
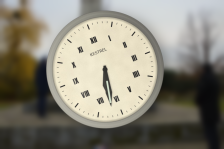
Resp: 6.32
